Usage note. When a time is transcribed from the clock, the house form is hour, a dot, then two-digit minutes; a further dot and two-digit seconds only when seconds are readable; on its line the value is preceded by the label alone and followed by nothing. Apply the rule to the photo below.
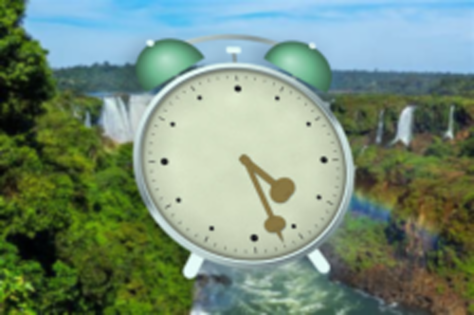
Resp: 4.27
